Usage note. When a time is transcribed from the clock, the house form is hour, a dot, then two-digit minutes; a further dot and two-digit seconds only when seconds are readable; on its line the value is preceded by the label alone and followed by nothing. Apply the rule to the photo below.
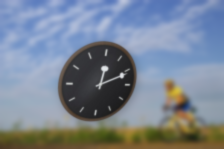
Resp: 12.11
